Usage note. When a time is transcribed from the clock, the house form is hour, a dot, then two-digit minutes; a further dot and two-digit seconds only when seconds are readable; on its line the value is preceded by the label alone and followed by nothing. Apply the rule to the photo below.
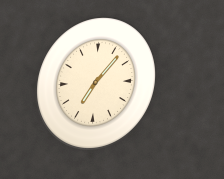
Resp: 7.07
